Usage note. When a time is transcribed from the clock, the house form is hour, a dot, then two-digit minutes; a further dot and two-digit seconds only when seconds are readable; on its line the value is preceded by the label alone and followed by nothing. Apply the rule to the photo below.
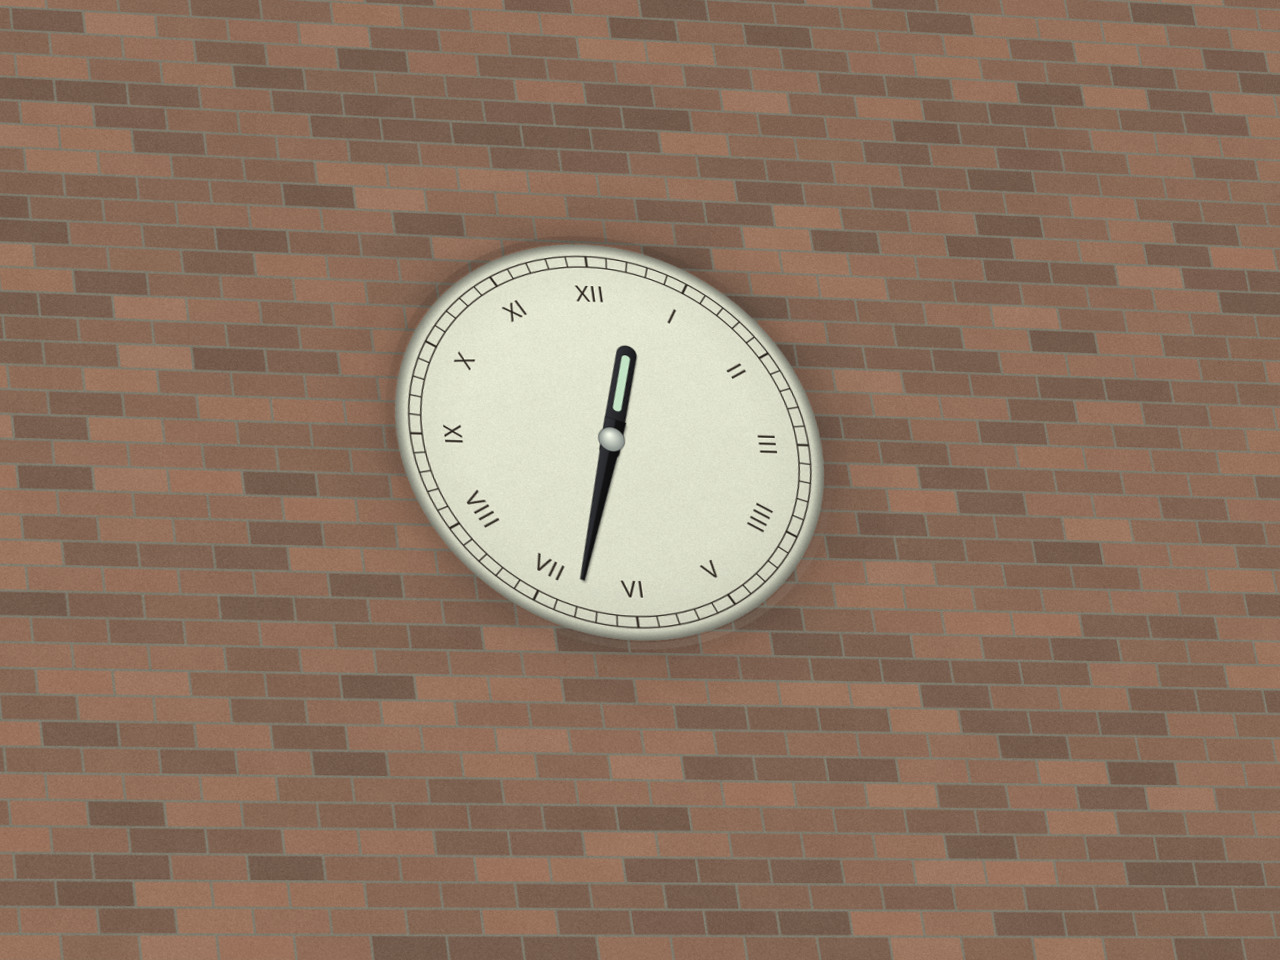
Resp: 12.33
